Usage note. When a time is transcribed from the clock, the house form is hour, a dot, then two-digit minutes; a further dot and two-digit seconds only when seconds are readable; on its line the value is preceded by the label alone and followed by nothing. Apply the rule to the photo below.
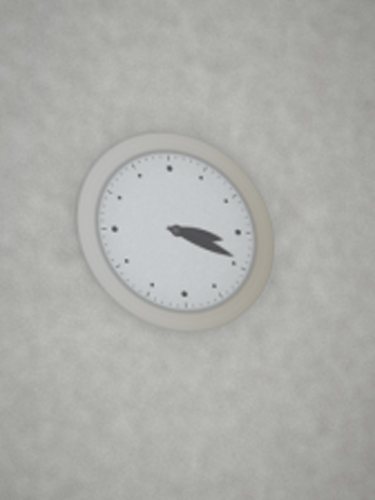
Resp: 3.19
